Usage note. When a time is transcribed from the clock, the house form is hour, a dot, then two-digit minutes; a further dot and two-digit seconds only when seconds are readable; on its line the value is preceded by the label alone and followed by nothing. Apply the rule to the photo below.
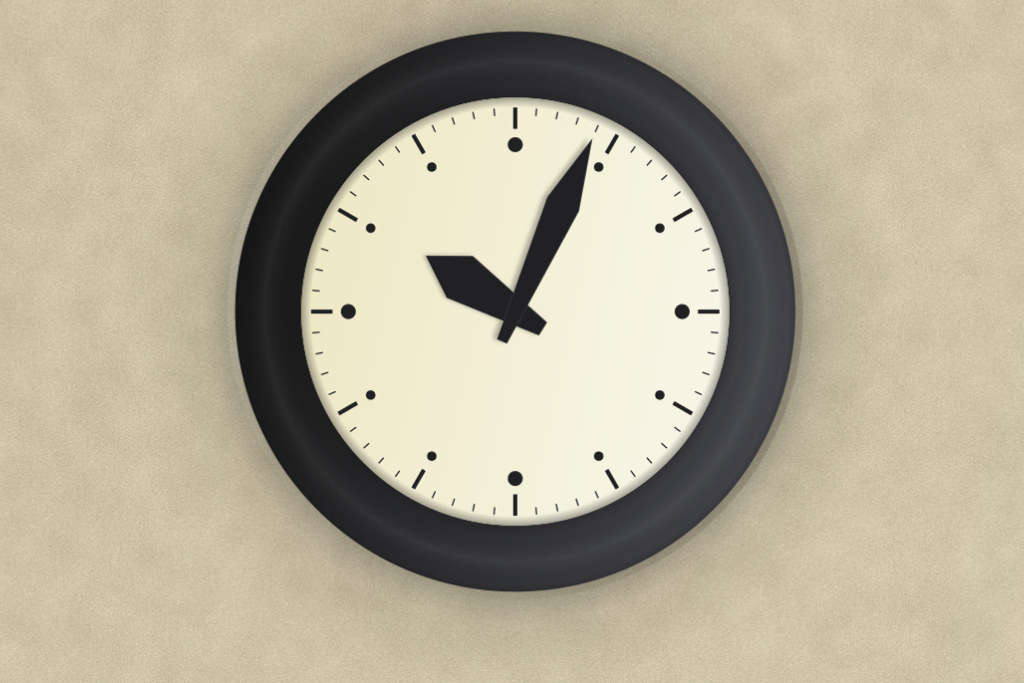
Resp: 10.04
